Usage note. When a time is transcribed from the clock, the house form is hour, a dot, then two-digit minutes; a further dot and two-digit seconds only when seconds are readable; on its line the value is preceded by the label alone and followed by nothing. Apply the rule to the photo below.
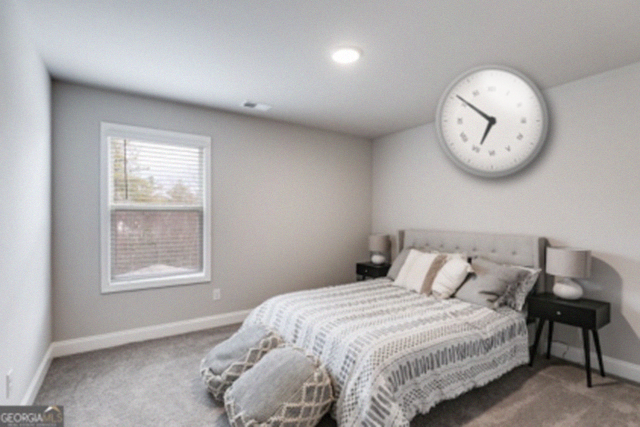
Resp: 6.51
